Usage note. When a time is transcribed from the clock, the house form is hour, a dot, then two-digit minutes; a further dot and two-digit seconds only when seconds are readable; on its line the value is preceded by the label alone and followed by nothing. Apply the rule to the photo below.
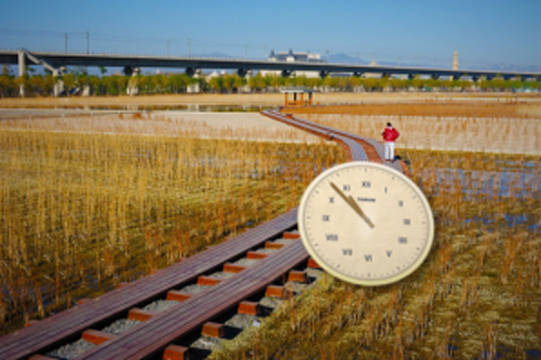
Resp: 10.53
